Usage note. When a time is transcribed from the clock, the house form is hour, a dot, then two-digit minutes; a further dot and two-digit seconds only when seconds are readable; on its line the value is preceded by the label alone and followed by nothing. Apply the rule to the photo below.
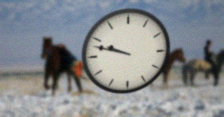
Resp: 9.48
